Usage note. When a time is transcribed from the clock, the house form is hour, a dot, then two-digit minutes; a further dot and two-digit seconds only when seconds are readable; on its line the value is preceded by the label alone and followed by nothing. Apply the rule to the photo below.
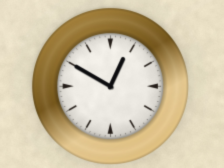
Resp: 12.50
